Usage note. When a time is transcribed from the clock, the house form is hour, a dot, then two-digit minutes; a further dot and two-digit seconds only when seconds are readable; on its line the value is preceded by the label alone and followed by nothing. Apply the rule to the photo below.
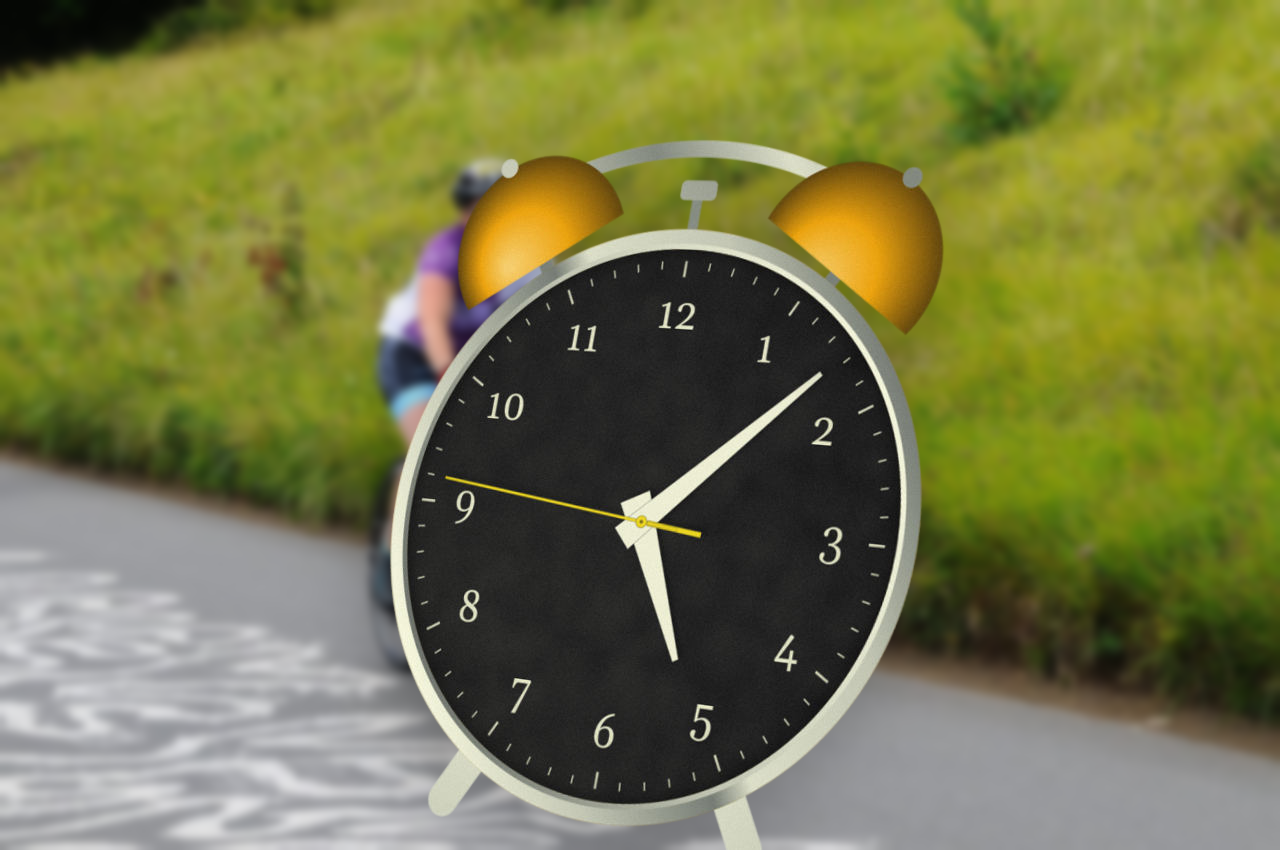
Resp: 5.07.46
